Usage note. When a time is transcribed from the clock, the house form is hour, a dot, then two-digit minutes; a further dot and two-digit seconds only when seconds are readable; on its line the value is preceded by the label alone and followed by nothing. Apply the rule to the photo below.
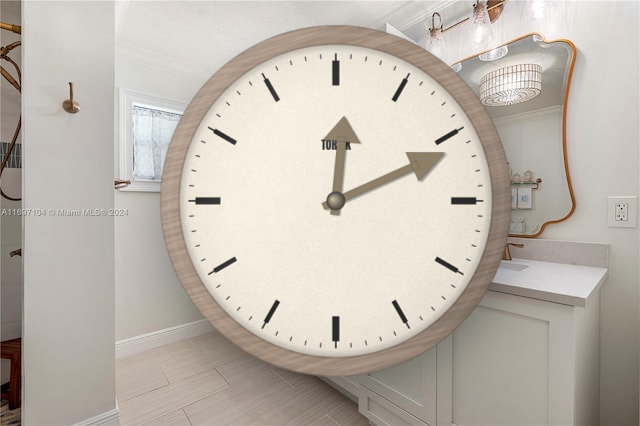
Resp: 12.11
